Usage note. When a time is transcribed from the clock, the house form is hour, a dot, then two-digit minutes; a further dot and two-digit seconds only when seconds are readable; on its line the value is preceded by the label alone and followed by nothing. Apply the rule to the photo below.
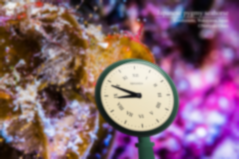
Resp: 8.49
